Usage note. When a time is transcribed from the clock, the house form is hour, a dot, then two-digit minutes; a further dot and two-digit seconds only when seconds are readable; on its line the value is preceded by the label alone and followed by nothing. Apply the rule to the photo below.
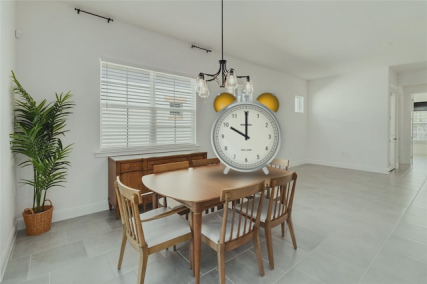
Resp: 10.00
